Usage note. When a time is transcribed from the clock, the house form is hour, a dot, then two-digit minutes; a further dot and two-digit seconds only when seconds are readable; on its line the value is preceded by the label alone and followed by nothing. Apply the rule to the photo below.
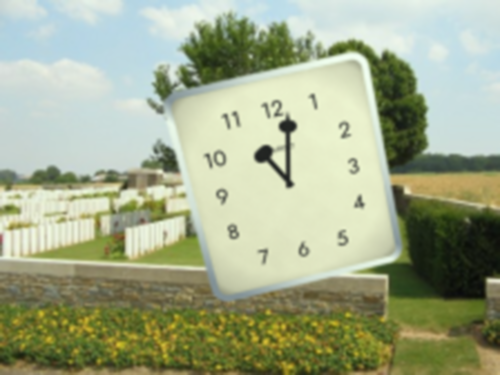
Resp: 11.02
